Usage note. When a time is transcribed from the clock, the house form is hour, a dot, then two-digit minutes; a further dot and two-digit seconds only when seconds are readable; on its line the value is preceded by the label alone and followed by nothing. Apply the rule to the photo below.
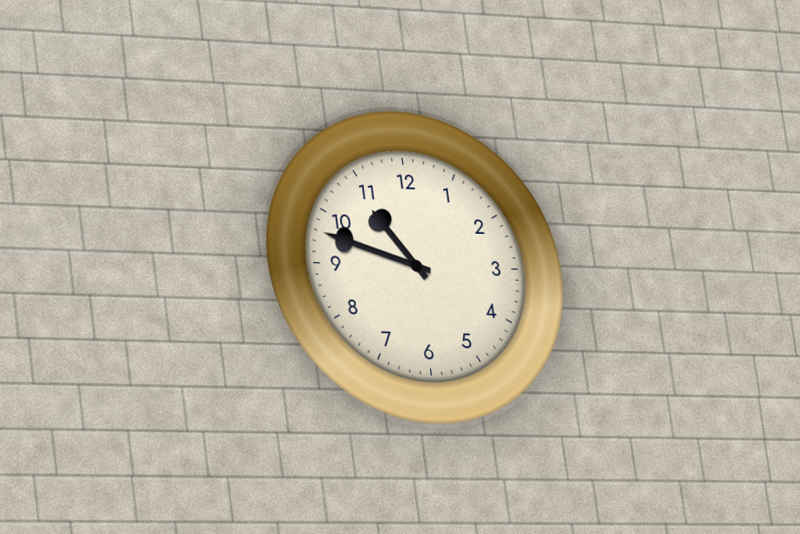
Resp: 10.48
